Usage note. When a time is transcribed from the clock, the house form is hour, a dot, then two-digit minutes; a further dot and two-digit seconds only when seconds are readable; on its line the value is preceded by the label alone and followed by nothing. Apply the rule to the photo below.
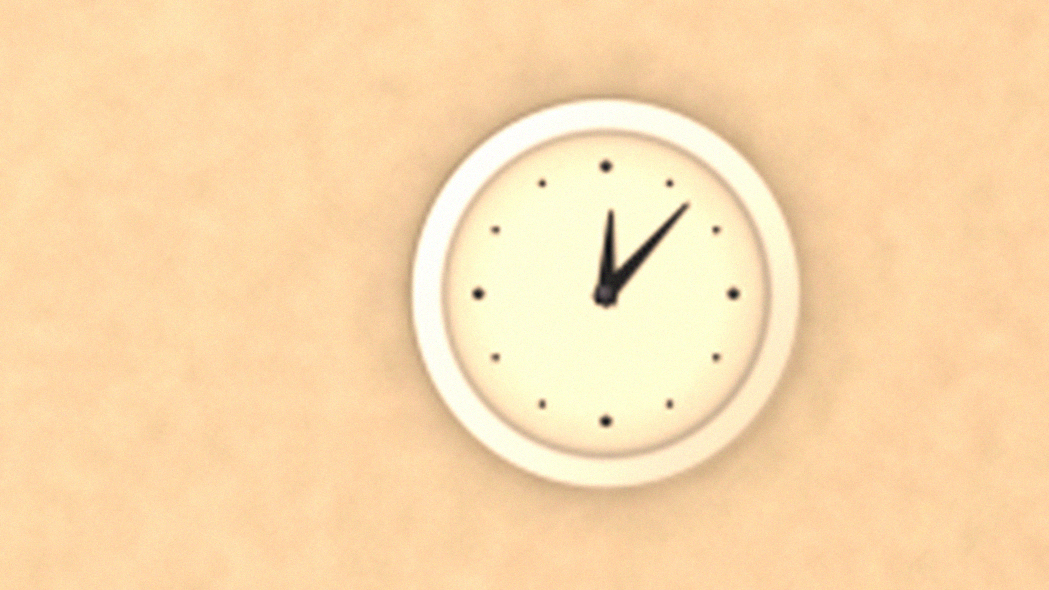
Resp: 12.07
